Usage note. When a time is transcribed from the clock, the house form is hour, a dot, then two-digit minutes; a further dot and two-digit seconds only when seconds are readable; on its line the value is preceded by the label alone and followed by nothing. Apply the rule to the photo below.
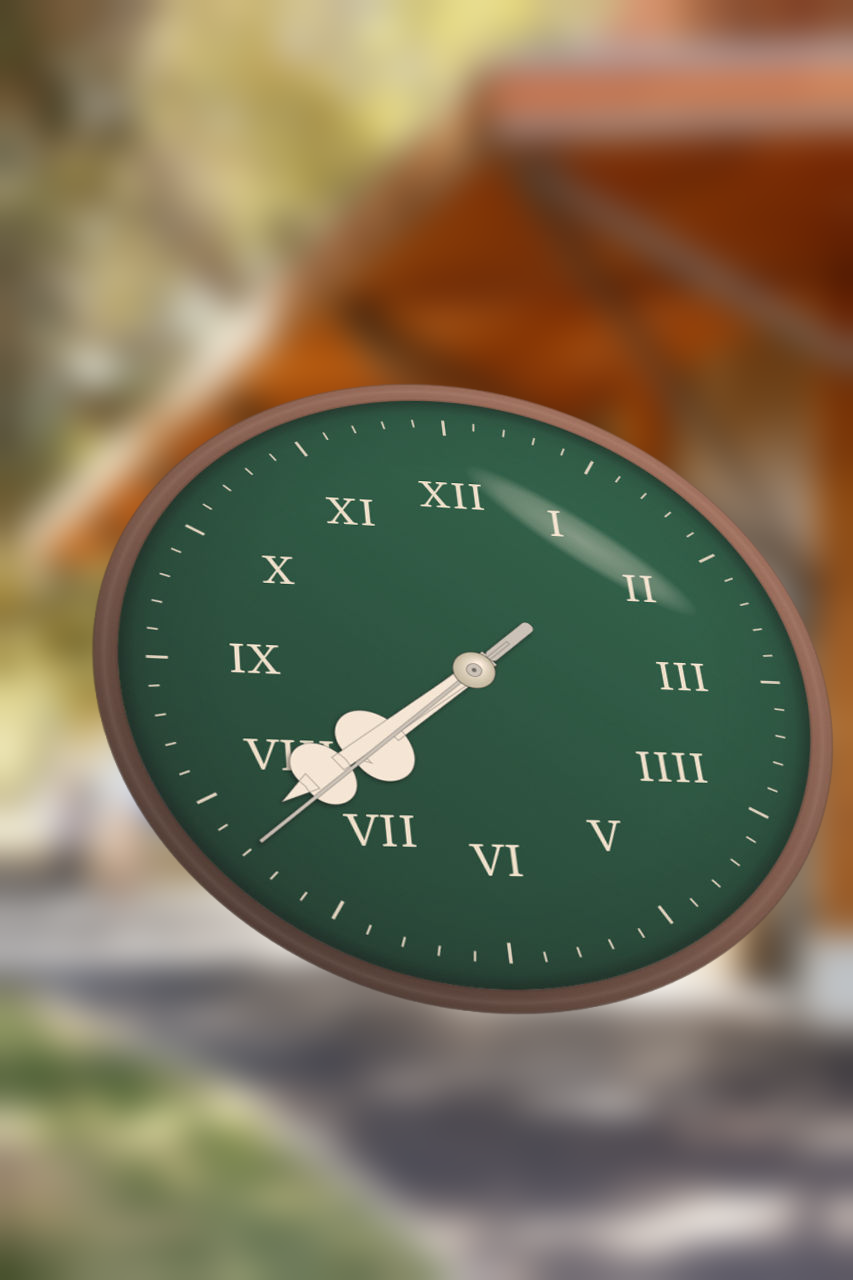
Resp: 7.38.38
